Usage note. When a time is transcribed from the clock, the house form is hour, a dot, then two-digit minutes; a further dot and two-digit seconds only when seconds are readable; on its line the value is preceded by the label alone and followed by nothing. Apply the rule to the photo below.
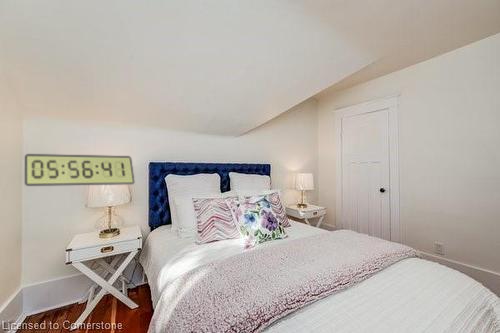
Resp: 5.56.41
